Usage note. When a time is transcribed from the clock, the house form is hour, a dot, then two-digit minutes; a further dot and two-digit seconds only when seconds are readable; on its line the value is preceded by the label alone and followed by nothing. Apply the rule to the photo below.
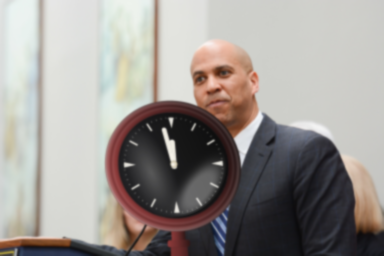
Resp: 11.58
